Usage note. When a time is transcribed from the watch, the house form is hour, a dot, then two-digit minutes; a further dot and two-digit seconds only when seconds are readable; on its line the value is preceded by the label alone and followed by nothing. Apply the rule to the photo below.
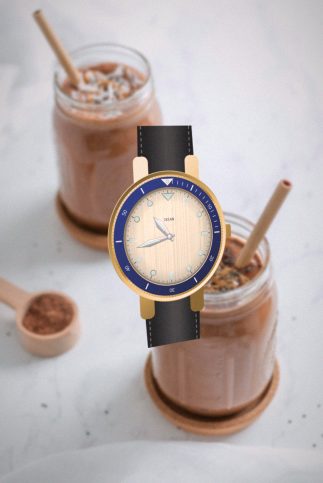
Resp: 10.43
